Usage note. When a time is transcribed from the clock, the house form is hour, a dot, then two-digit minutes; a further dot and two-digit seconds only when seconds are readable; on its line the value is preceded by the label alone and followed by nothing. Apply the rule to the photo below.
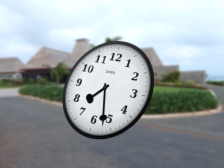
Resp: 7.27
